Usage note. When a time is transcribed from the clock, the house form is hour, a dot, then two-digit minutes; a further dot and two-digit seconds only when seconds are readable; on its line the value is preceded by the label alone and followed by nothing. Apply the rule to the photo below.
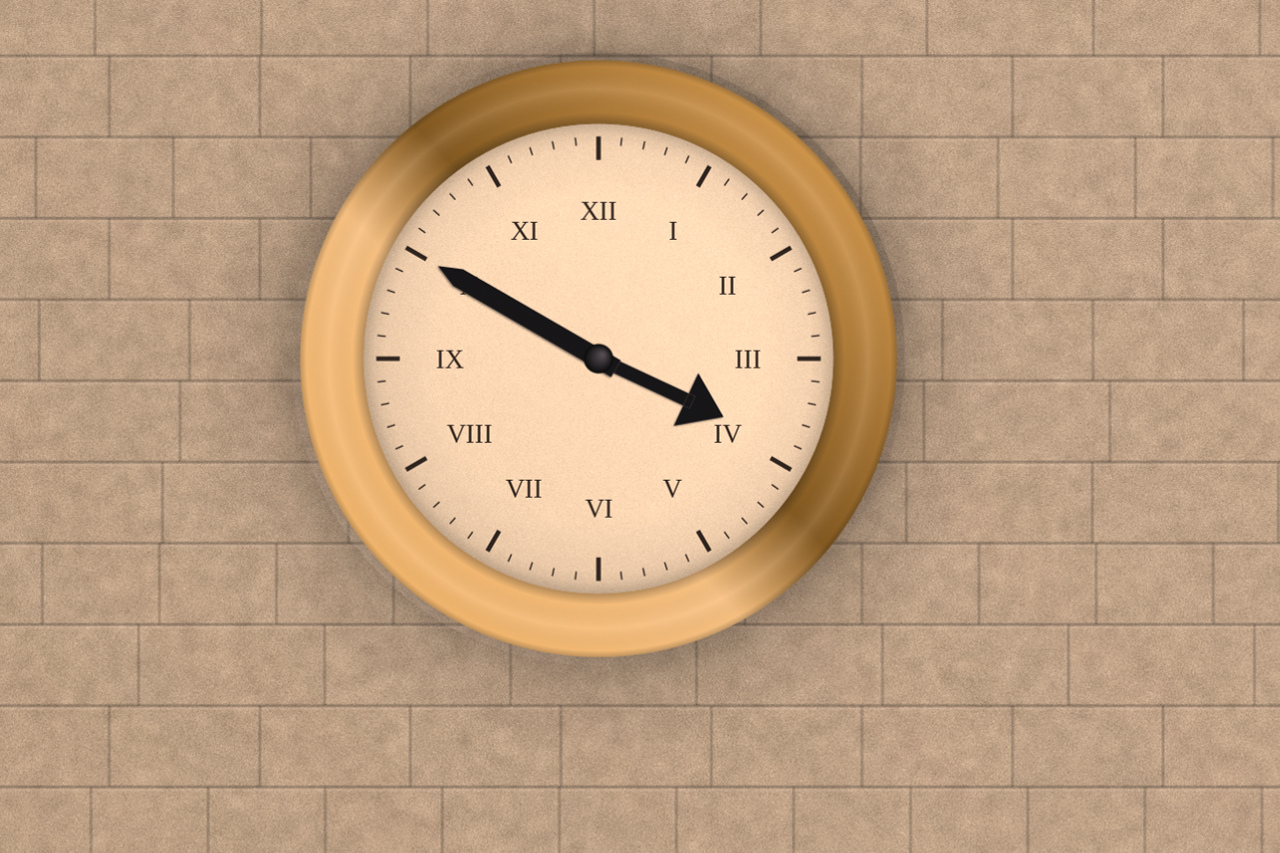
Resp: 3.50
